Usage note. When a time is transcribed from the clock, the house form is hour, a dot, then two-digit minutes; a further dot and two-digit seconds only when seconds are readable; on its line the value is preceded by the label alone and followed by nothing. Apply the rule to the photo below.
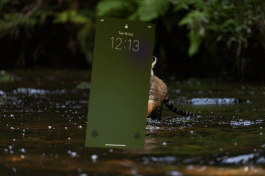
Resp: 12.13
